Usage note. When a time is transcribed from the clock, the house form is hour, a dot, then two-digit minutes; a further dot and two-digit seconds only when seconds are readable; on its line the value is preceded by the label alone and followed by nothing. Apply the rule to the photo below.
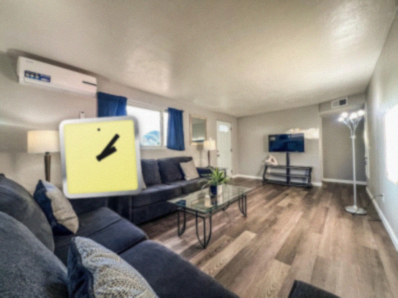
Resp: 2.07
